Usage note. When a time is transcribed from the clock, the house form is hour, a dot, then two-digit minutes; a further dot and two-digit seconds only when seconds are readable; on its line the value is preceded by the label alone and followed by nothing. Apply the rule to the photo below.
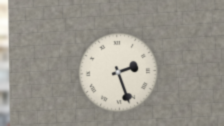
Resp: 2.27
